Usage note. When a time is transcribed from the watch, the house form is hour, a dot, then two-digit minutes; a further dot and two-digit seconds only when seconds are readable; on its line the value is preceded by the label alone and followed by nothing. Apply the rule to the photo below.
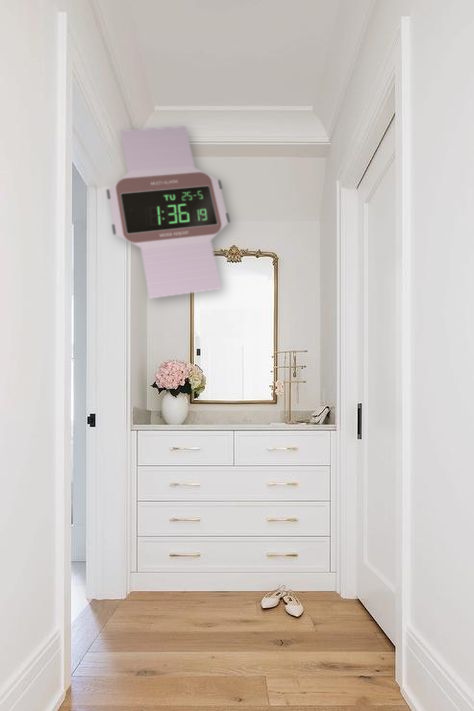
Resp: 1.36.19
